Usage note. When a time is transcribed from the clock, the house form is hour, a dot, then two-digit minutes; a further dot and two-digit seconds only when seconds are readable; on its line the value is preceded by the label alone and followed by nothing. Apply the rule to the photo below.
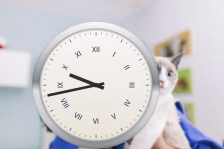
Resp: 9.43
